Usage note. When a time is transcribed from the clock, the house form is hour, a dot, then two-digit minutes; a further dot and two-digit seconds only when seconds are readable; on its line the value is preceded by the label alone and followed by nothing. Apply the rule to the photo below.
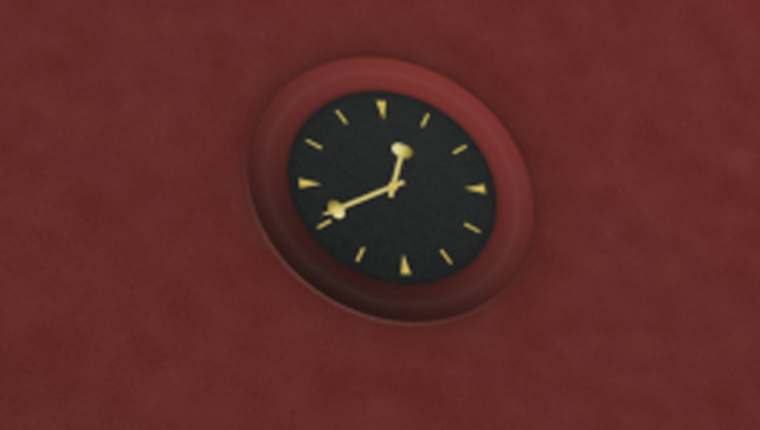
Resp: 12.41
